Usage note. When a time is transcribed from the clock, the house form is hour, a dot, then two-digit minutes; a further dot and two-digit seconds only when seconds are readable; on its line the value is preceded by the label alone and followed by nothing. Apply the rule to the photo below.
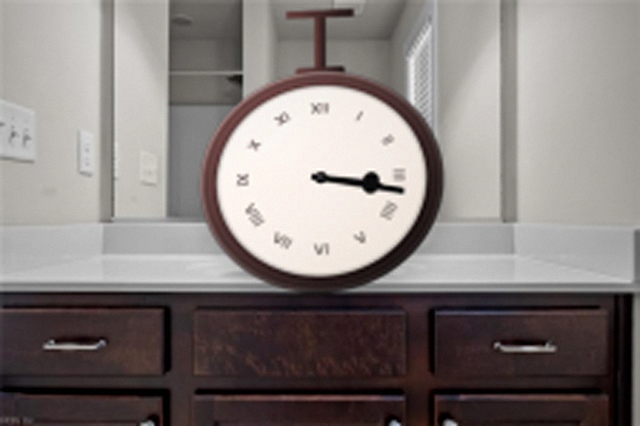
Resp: 3.17
